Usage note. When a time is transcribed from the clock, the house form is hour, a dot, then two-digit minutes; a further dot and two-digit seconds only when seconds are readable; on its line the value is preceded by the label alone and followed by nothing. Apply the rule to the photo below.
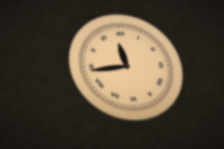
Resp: 11.44
